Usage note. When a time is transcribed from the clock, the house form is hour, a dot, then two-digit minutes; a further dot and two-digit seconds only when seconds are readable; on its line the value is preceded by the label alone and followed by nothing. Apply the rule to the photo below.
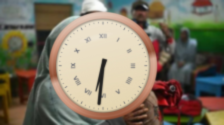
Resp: 6.31
